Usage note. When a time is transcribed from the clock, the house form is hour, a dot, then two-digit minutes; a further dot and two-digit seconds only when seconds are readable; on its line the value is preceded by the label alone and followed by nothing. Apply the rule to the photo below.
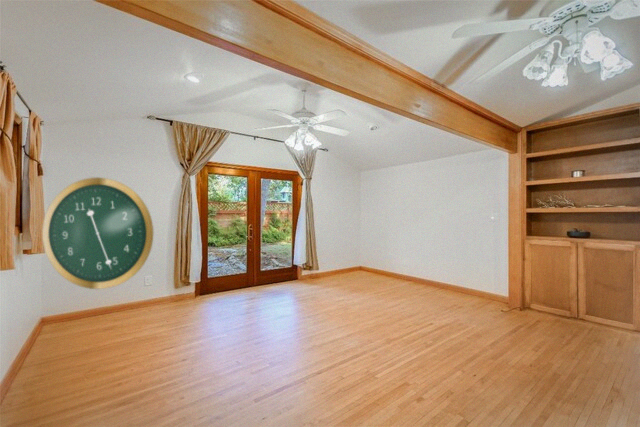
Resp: 11.27
